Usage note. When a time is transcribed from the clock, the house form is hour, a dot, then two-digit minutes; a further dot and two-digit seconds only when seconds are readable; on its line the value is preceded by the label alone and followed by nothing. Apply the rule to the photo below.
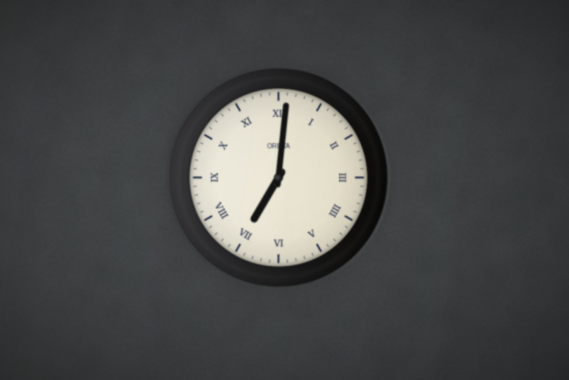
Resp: 7.01
